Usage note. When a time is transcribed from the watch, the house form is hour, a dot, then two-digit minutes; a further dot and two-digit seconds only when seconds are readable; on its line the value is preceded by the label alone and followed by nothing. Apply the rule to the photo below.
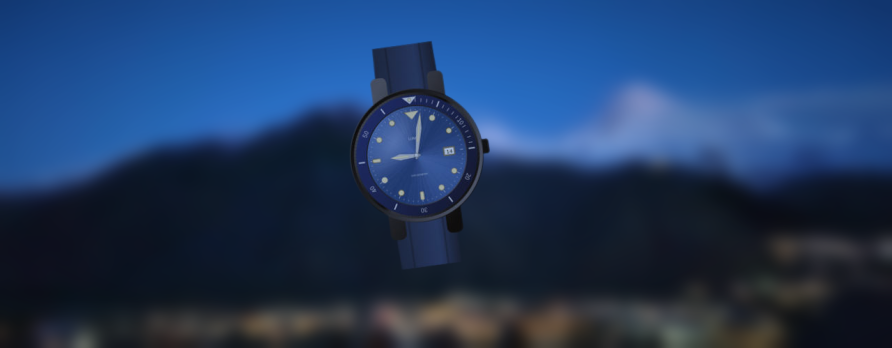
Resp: 9.02
